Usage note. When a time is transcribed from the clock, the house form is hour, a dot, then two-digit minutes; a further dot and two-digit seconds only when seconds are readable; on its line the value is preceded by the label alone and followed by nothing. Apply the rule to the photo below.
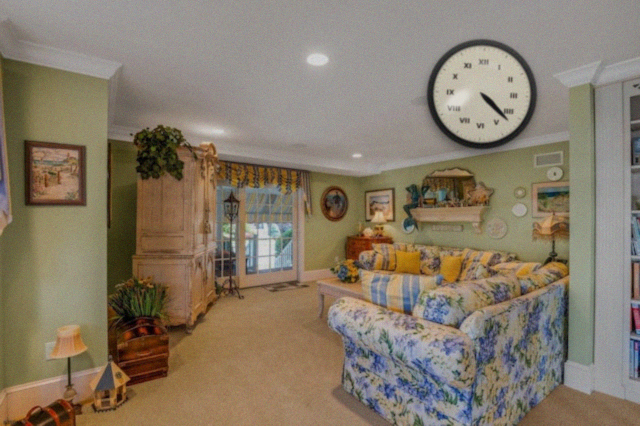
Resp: 4.22
